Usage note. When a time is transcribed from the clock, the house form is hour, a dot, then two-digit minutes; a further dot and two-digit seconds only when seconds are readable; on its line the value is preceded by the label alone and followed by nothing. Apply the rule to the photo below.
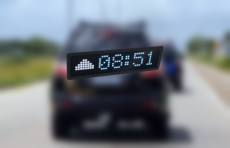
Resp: 8.51
